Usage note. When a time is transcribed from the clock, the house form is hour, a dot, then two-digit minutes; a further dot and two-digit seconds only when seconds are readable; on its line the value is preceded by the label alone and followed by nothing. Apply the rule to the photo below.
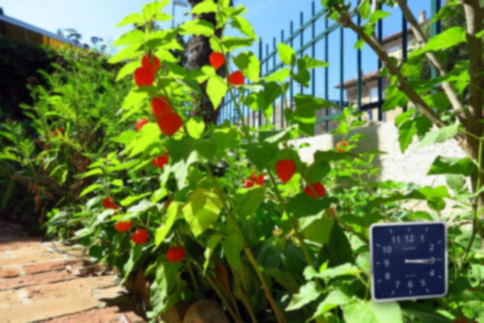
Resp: 3.15
